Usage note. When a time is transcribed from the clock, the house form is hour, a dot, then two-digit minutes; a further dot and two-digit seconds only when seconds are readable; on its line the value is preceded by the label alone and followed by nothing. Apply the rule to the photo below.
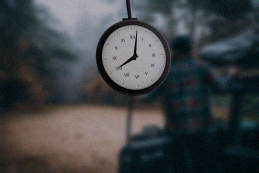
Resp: 8.02
